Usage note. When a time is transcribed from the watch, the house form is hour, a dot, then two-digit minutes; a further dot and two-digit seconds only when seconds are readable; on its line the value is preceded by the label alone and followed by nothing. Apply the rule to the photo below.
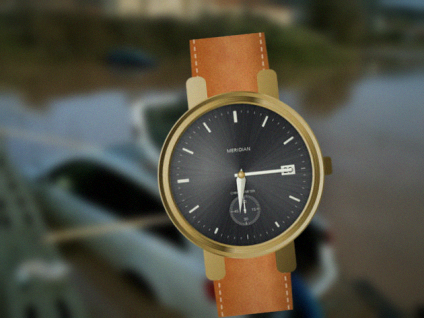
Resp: 6.15
